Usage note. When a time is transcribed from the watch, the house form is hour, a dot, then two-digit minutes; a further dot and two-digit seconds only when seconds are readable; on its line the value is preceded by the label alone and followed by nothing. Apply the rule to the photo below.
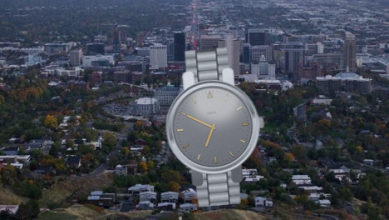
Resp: 6.50
